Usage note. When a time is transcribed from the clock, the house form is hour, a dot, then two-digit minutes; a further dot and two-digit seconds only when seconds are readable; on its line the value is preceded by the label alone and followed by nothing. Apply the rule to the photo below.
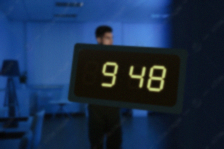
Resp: 9.48
